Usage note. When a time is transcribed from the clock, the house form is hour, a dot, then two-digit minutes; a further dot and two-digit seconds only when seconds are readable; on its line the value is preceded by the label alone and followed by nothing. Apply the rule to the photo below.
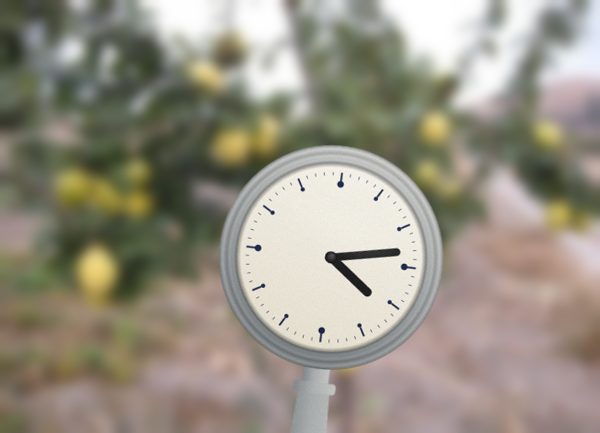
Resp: 4.13
